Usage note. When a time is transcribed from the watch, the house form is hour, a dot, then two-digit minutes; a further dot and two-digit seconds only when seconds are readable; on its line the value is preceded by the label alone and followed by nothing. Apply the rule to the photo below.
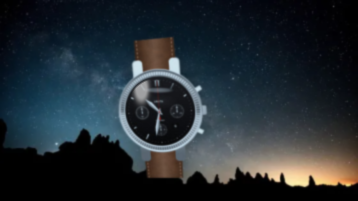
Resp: 10.32
